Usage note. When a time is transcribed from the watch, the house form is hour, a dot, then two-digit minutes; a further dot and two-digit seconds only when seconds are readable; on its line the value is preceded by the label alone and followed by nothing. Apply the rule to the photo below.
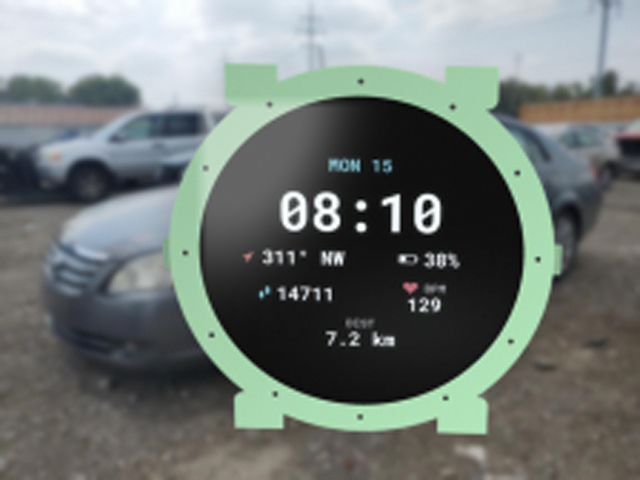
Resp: 8.10
